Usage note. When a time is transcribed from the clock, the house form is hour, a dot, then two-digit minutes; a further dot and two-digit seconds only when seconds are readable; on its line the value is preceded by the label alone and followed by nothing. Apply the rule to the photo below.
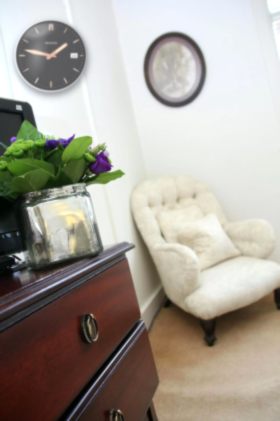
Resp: 1.47
